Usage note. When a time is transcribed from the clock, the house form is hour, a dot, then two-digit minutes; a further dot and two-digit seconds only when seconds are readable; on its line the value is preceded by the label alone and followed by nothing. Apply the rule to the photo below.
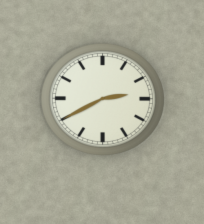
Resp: 2.40
